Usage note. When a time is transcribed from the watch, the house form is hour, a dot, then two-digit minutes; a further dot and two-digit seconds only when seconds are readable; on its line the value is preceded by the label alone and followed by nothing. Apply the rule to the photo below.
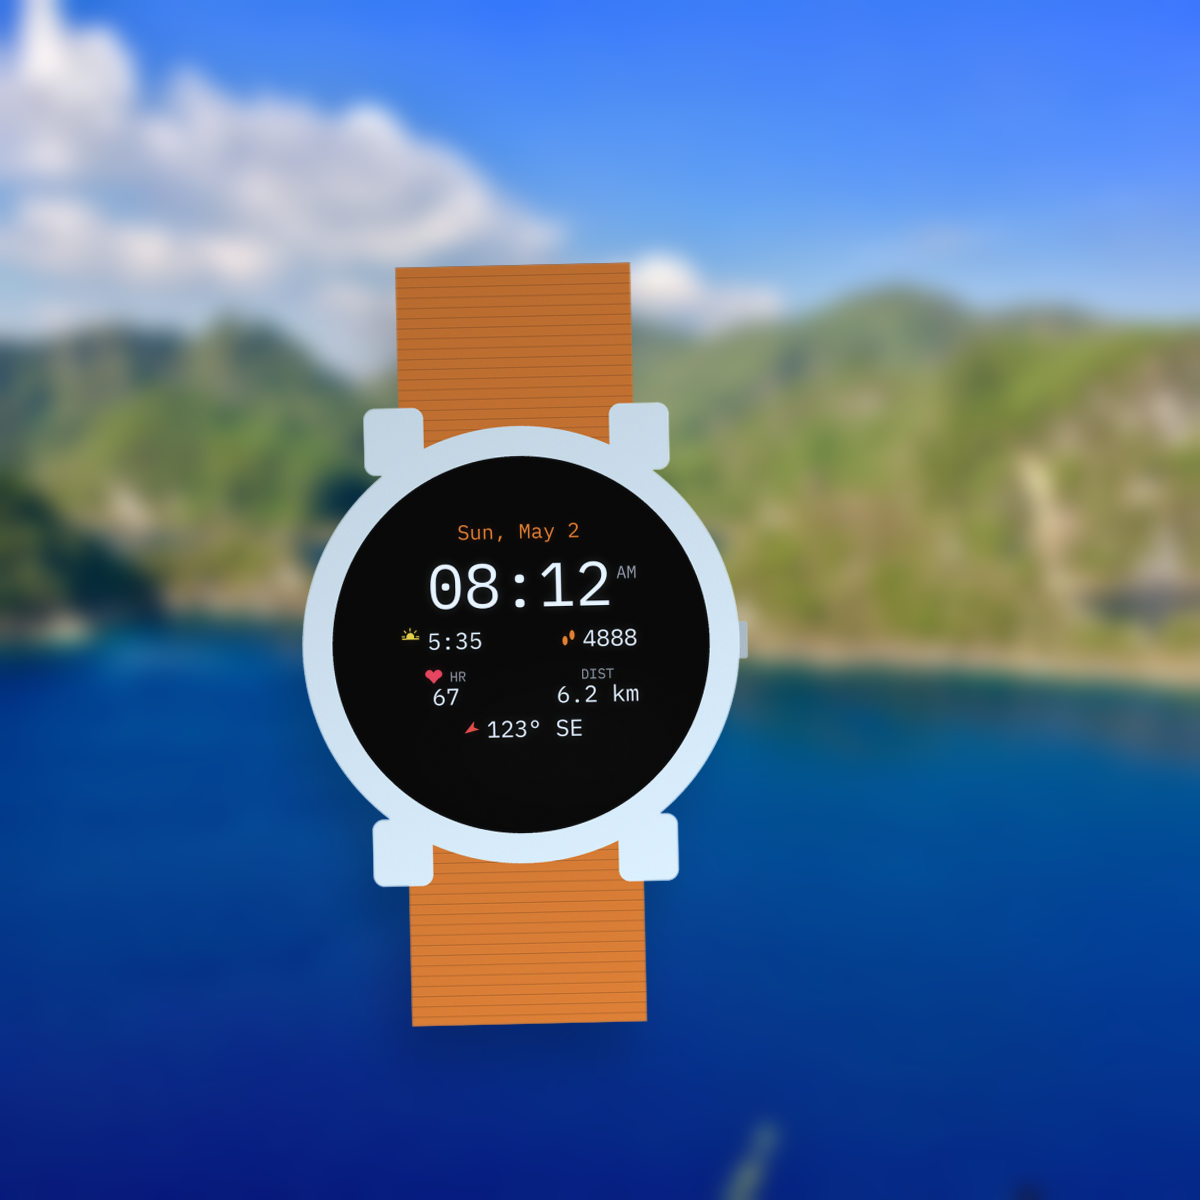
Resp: 8.12
